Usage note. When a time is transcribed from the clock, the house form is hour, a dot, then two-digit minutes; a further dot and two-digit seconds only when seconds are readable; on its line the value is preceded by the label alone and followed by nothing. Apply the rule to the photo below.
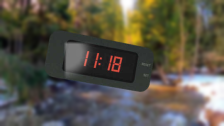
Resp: 11.18
